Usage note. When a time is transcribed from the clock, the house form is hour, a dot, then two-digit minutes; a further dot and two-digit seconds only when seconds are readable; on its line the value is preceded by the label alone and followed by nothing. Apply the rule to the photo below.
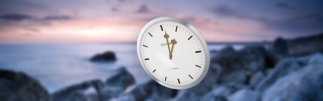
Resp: 1.01
